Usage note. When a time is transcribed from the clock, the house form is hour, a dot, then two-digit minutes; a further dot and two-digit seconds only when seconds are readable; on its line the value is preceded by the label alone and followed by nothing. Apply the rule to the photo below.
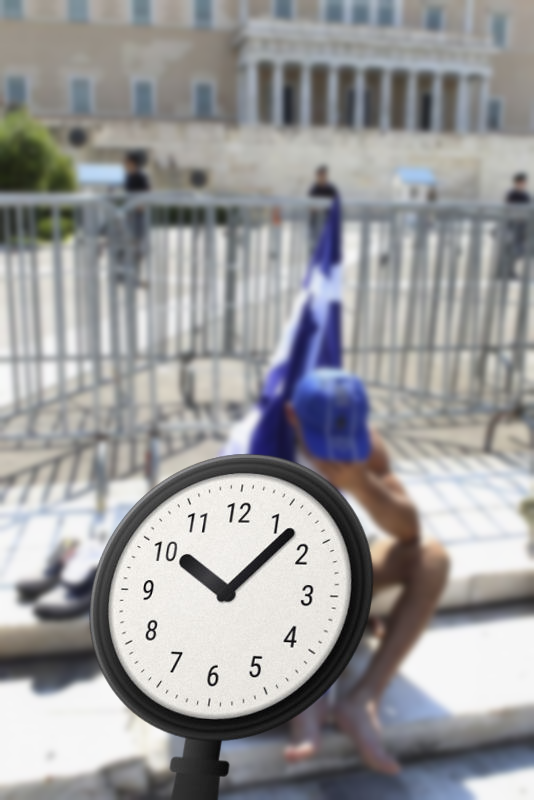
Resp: 10.07
